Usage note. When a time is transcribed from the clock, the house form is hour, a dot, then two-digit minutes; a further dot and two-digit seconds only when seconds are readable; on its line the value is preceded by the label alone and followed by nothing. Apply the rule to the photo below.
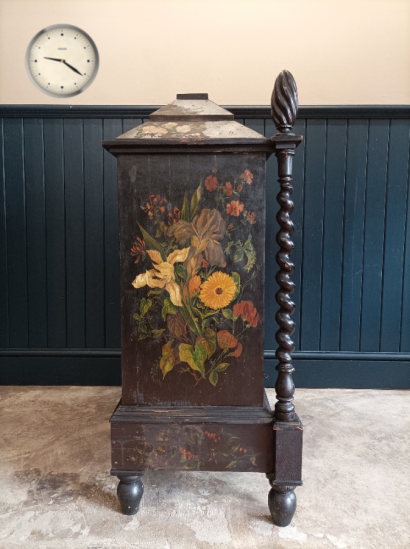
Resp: 9.21
